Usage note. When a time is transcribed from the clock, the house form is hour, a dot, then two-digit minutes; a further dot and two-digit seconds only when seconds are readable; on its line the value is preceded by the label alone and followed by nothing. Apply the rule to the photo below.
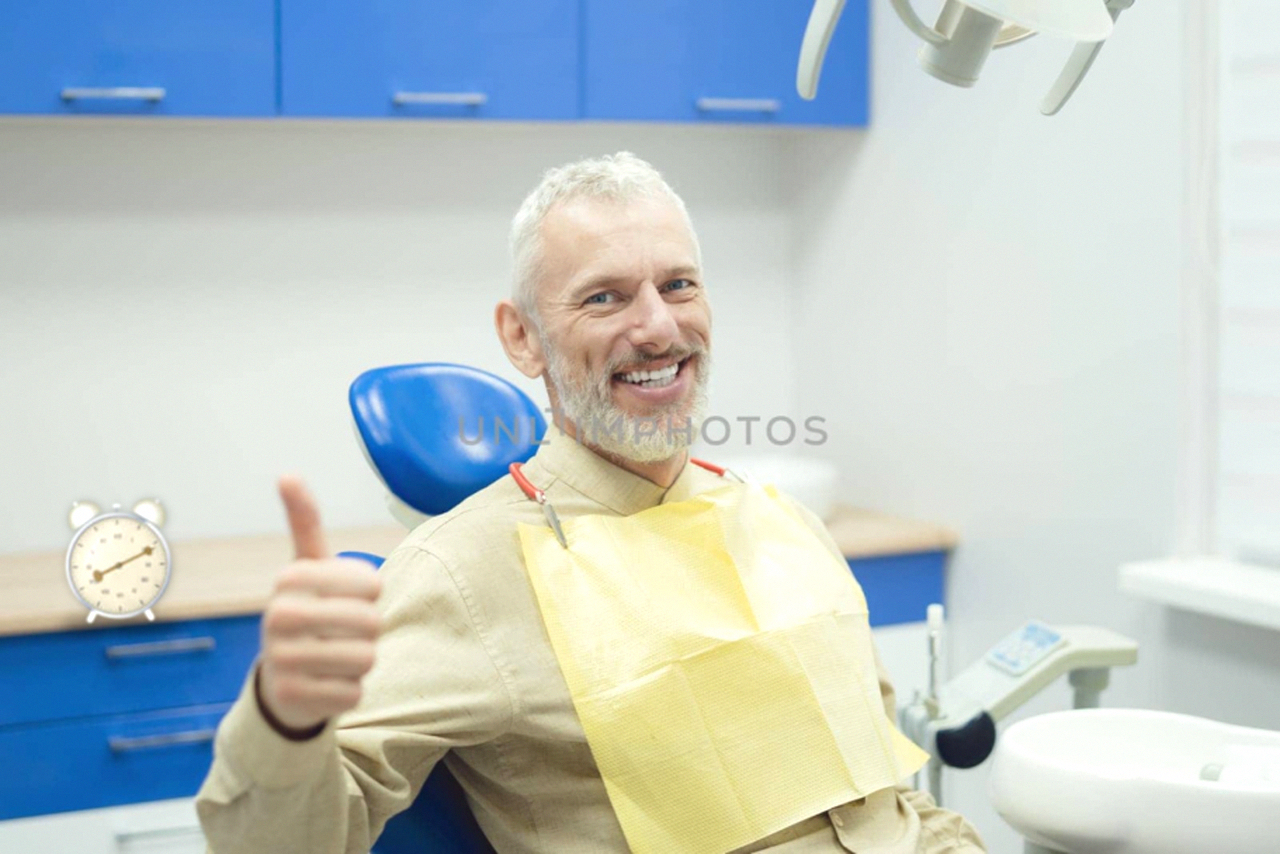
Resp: 8.11
